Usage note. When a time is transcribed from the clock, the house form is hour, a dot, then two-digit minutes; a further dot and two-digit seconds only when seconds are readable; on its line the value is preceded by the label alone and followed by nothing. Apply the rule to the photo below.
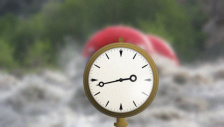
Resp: 2.43
